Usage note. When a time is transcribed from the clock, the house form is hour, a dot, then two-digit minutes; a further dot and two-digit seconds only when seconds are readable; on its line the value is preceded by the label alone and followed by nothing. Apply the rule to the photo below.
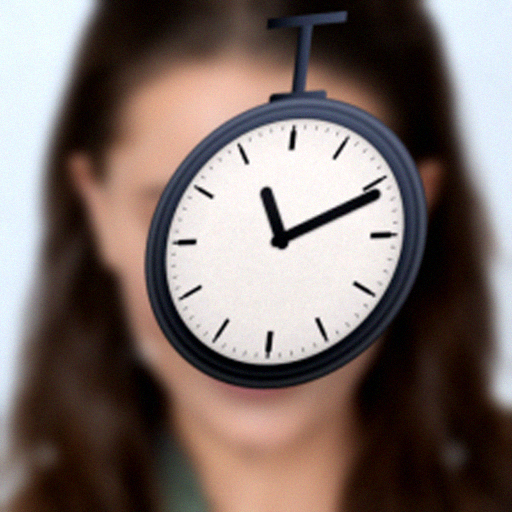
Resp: 11.11
